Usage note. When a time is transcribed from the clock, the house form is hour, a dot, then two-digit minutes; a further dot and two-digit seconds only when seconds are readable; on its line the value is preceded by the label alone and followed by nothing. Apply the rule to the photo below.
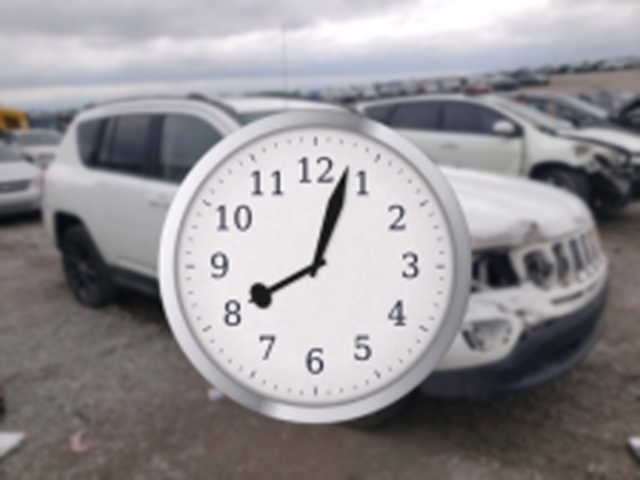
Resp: 8.03
